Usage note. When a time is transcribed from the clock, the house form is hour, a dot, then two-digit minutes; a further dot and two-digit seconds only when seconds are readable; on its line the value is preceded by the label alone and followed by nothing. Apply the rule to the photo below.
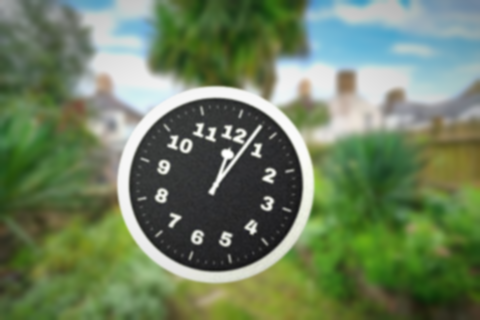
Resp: 12.03
